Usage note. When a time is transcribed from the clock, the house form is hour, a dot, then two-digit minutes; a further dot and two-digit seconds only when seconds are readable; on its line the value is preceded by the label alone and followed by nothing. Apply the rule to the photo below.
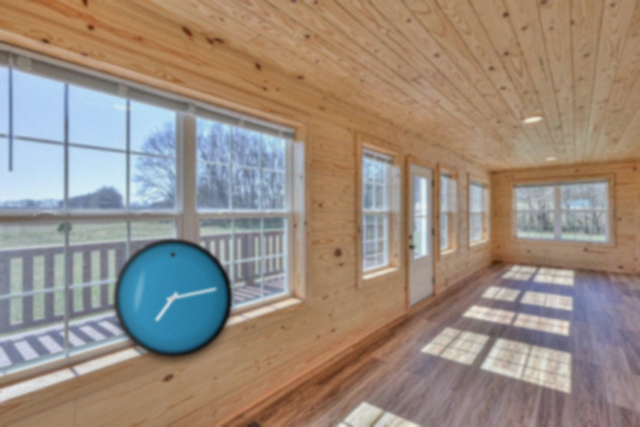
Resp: 7.13
